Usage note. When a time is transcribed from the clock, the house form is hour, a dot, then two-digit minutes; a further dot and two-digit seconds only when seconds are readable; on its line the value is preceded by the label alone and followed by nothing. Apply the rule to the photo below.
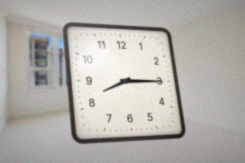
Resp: 8.15
